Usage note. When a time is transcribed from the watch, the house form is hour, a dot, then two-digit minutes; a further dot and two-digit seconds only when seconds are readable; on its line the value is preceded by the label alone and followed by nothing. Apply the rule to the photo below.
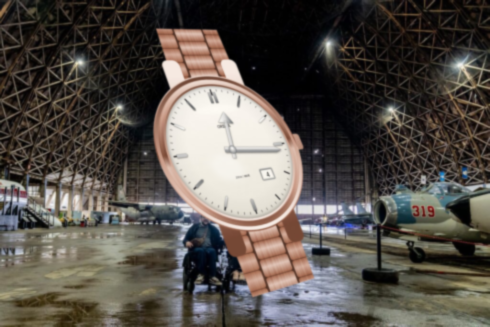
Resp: 12.16
